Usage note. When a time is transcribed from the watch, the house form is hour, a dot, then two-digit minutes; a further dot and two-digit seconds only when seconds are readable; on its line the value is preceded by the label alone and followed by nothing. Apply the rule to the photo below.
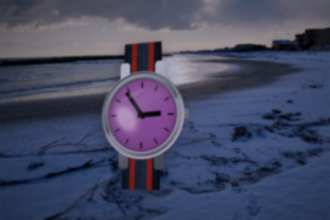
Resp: 2.54
